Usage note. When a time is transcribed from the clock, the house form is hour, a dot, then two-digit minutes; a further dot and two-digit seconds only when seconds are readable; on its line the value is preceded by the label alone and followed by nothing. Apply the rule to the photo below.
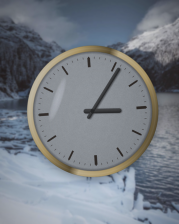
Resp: 3.06
